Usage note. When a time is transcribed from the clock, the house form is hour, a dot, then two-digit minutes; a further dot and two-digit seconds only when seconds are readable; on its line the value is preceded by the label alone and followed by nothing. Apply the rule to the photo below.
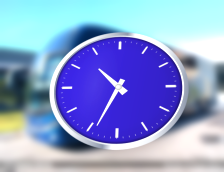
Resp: 10.34
